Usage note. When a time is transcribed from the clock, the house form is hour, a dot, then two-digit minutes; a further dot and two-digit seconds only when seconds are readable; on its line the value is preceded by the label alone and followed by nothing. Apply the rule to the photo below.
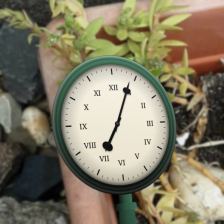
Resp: 7.04
